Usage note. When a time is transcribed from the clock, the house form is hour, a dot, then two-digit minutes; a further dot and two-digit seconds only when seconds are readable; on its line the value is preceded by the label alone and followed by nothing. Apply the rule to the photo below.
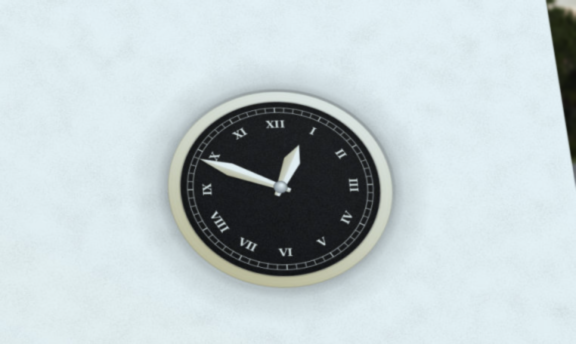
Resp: 12.49
